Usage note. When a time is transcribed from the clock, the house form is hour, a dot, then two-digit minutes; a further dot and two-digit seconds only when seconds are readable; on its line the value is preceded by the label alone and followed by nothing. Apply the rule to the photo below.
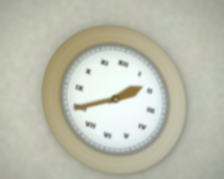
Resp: 1.40
